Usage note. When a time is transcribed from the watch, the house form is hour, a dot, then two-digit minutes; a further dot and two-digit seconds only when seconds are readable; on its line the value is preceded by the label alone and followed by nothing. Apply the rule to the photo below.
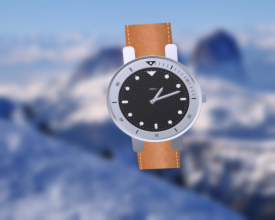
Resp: 1.12
